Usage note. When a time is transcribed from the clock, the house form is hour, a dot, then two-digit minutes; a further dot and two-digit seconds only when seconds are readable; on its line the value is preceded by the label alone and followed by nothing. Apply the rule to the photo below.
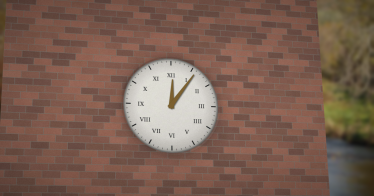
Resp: 12.06
